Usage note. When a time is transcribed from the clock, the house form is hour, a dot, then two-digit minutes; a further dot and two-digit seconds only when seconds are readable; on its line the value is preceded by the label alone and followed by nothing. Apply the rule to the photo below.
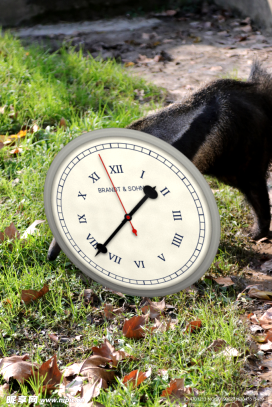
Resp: 1.37.58
